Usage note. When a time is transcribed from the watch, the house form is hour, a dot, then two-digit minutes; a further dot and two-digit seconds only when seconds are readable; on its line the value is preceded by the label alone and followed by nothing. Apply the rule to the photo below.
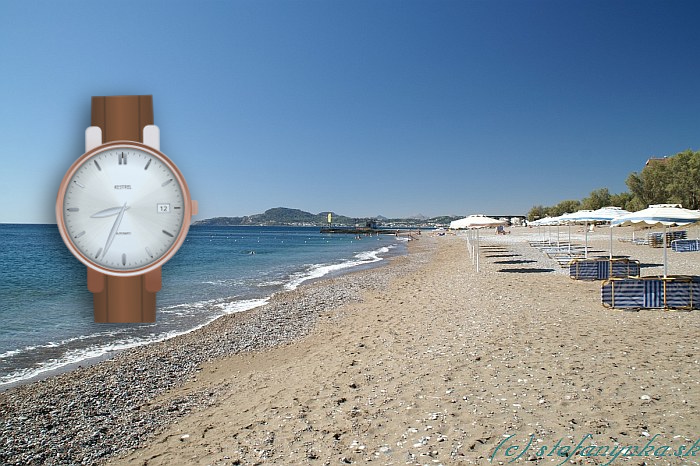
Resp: 8.34
